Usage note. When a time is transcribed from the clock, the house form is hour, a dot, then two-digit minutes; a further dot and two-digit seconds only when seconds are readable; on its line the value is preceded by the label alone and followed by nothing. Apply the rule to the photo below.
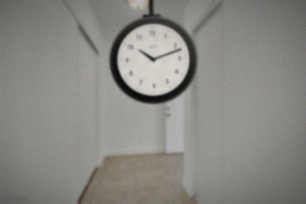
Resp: 10.12
